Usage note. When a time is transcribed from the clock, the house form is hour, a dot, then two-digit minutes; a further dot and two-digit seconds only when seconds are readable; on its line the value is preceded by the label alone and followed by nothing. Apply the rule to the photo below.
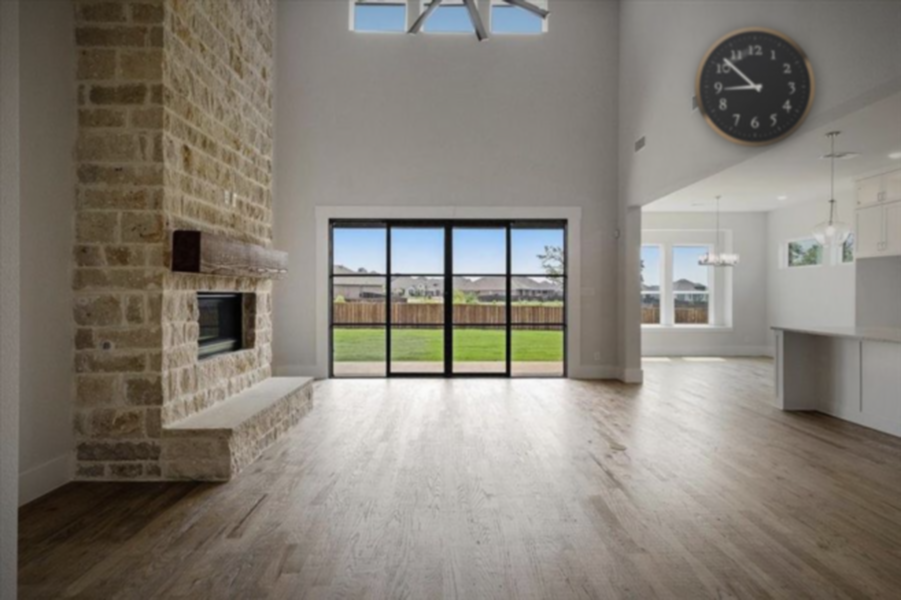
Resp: 8.52
